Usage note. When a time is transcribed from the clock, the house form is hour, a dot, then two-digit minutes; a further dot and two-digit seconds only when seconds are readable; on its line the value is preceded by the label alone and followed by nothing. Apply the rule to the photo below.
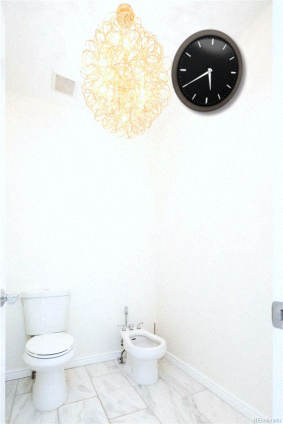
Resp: 5.40
